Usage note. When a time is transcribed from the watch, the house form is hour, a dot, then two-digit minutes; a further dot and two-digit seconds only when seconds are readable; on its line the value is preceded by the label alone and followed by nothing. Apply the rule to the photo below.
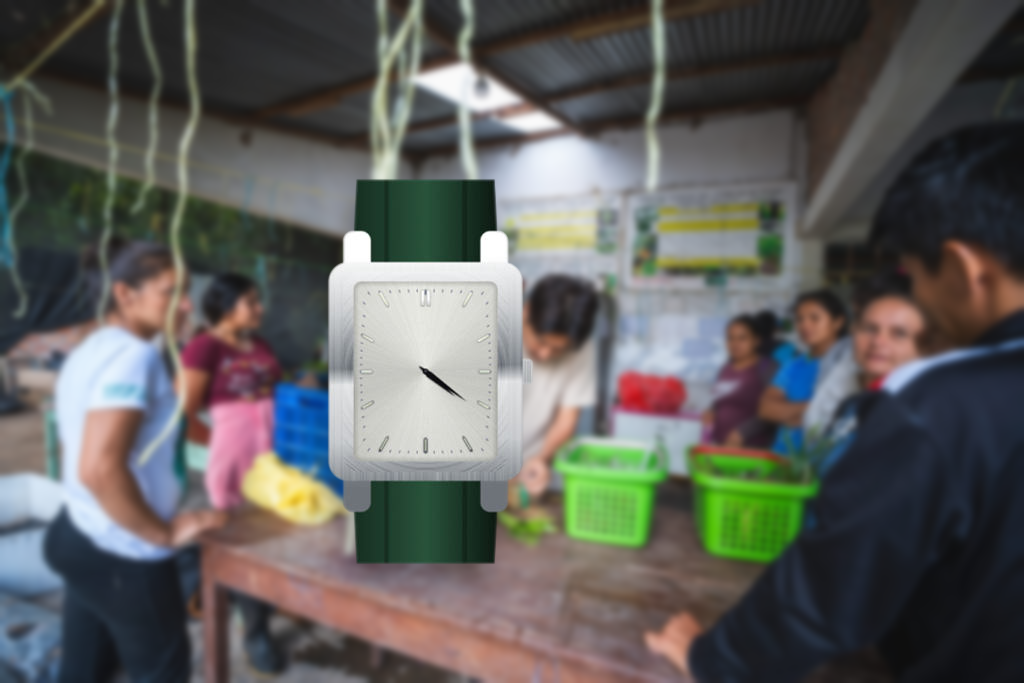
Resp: 4.21
